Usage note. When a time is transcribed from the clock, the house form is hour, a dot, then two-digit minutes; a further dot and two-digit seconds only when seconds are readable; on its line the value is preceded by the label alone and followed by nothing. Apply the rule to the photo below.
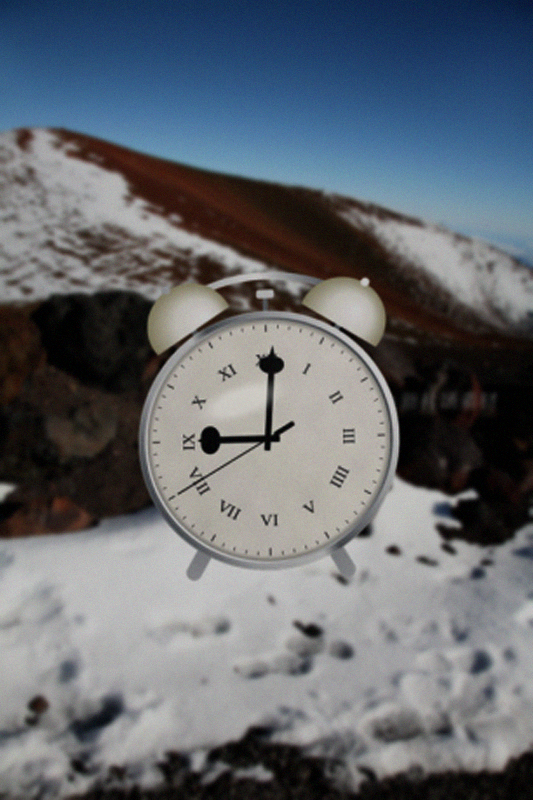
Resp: 9.00.40
